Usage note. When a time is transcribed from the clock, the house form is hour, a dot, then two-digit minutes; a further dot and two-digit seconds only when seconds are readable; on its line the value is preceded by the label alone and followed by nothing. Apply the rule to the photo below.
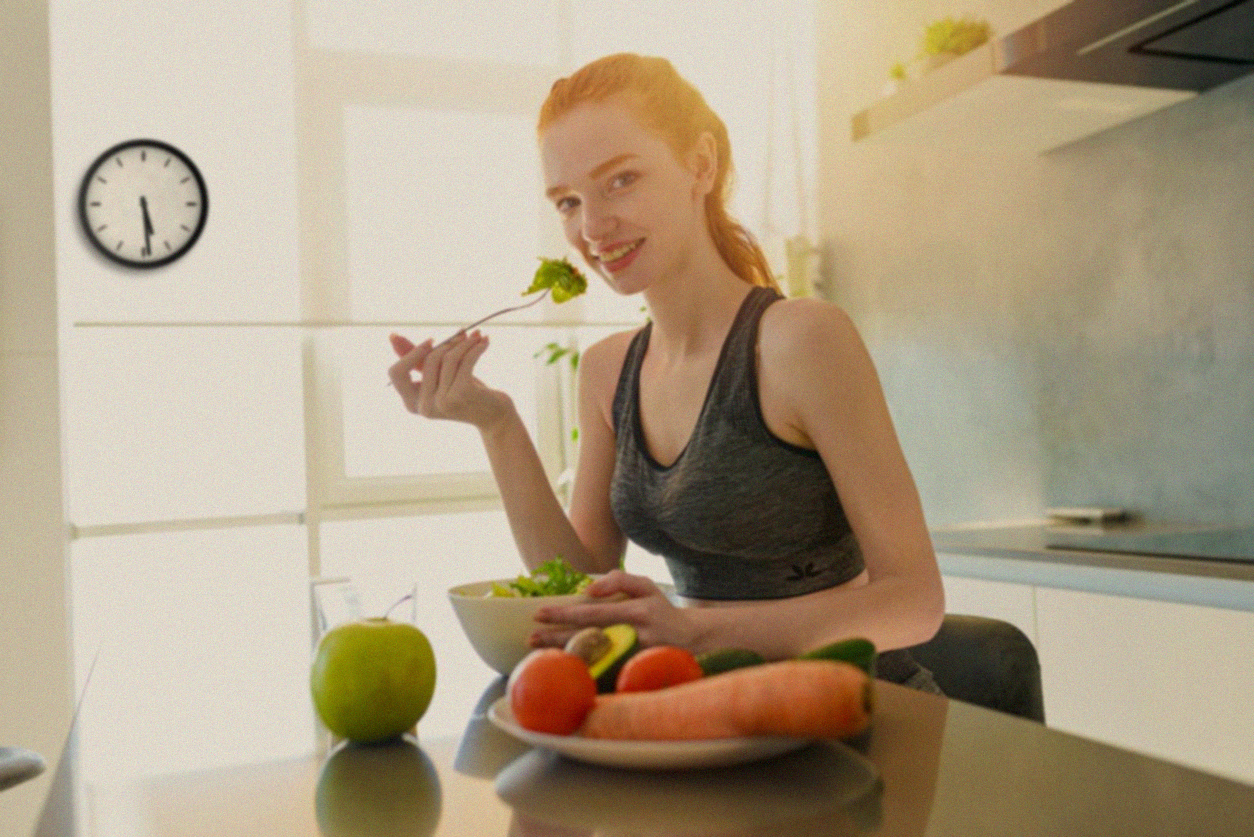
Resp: 5.29
